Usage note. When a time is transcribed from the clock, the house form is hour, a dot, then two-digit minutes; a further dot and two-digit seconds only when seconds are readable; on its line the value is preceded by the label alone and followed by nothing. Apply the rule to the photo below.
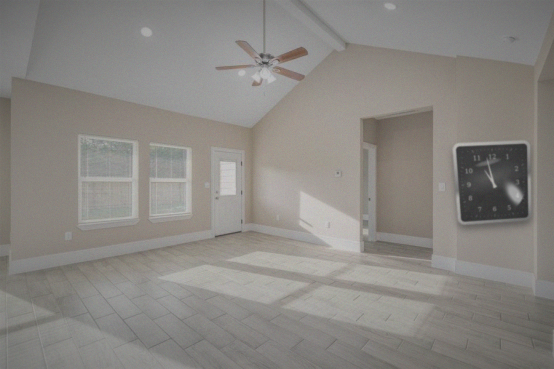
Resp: 10.58
